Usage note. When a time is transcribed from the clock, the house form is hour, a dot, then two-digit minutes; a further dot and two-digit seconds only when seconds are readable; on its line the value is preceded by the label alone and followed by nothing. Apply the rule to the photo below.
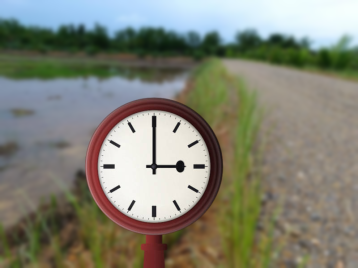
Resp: 3.00
